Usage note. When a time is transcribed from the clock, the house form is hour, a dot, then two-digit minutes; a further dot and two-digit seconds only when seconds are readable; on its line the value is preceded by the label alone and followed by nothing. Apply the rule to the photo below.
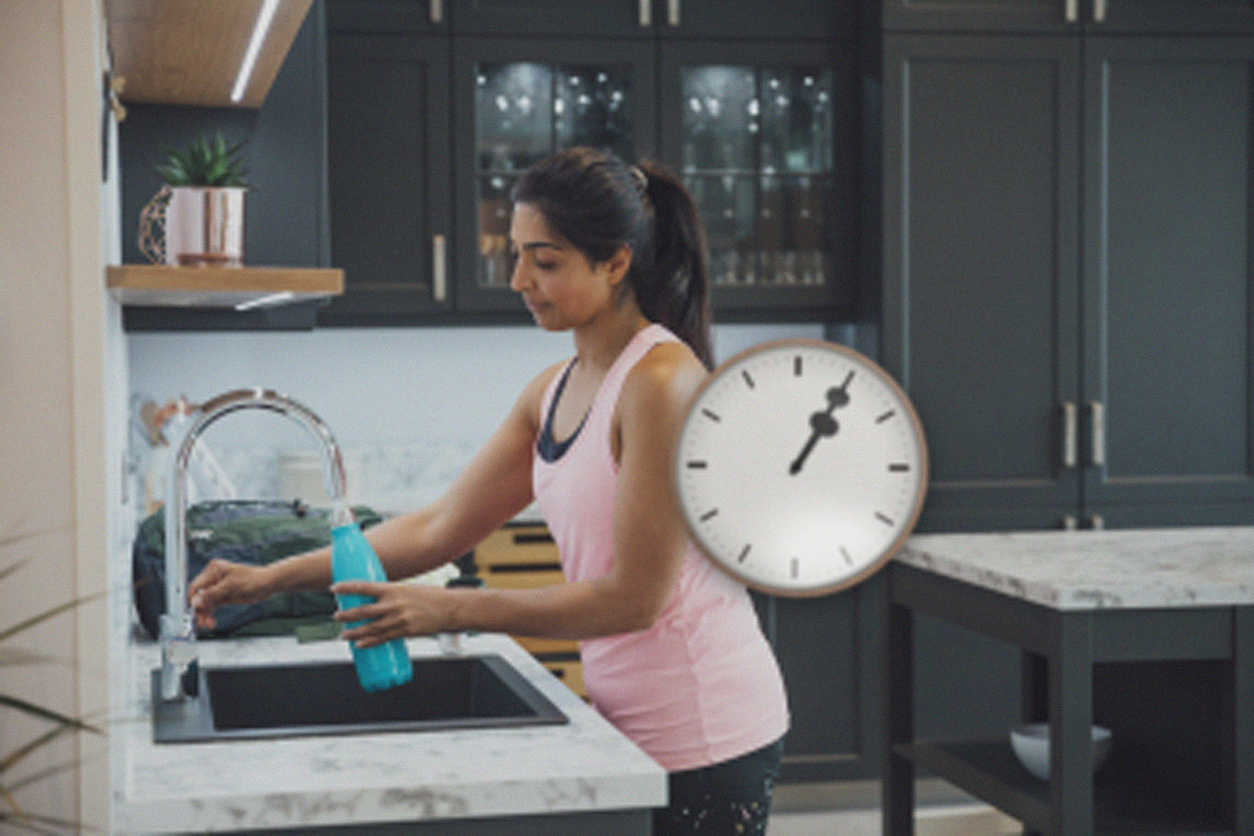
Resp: 1.05
